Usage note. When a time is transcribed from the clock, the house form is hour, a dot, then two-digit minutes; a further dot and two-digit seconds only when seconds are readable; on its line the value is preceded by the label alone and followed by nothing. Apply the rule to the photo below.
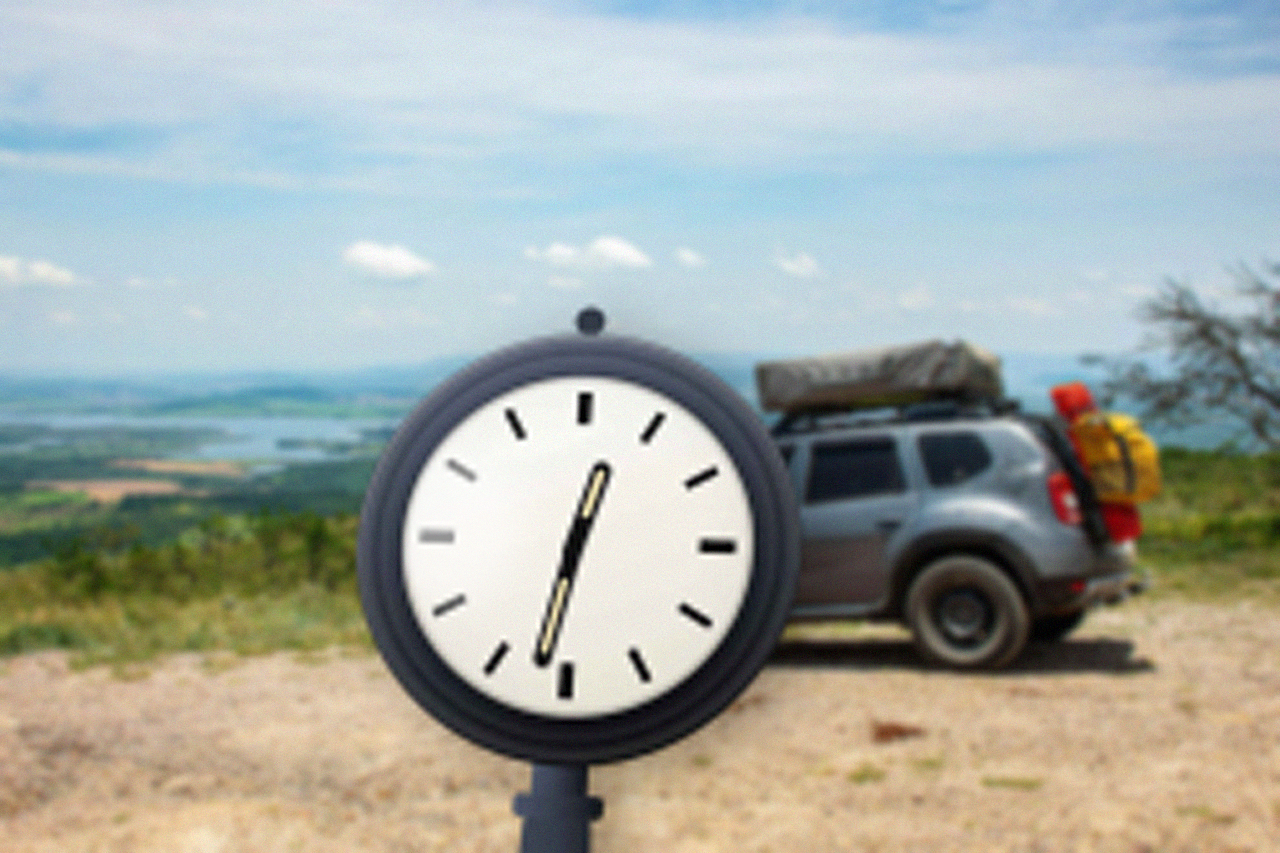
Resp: 12.32
